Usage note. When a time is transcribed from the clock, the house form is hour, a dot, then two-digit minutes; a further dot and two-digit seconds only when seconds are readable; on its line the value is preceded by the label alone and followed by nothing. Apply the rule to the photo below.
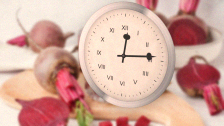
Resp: 12.14
